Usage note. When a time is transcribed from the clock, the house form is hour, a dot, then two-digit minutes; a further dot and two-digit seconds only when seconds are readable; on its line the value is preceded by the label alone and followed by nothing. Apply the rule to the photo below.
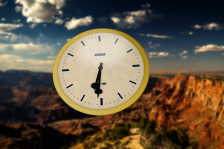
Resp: 6.31
